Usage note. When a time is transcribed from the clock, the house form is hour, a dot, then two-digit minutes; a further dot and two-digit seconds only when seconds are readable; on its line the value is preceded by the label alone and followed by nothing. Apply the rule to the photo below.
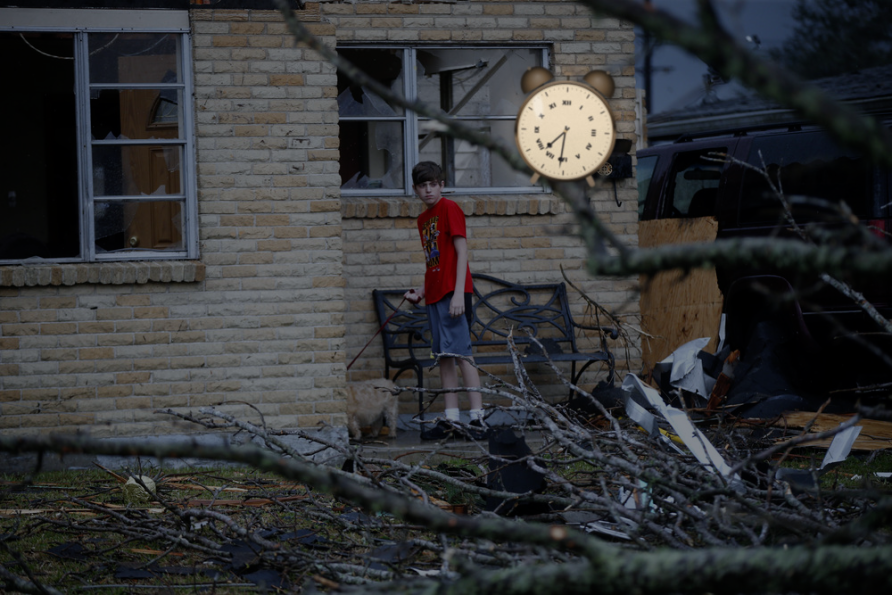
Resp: 7.31
